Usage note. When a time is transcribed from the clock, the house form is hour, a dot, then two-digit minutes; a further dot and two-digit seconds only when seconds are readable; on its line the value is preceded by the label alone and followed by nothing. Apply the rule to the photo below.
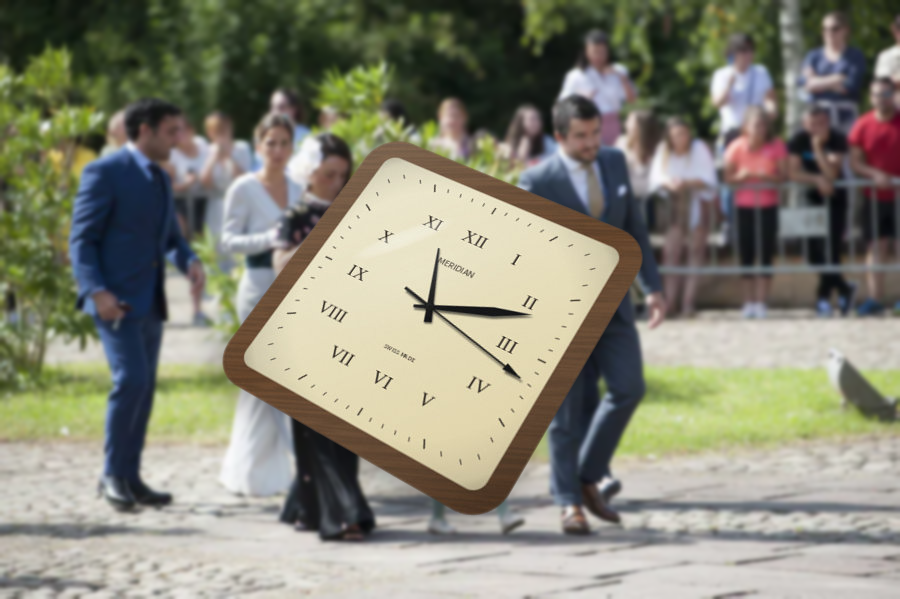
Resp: 11.11.17
